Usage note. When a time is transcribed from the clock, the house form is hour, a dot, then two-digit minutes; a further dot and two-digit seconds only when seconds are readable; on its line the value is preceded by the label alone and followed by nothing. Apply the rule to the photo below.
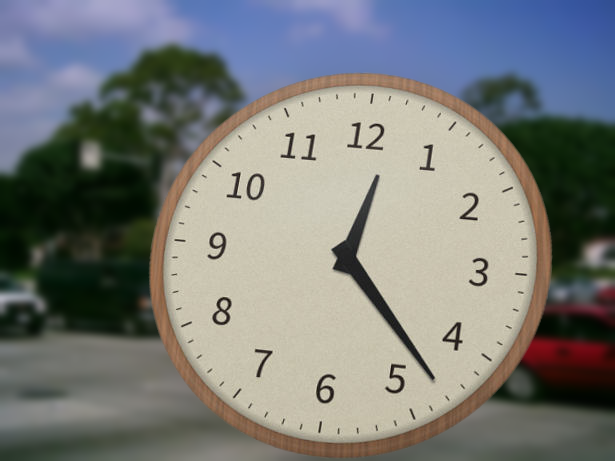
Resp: 12.23
